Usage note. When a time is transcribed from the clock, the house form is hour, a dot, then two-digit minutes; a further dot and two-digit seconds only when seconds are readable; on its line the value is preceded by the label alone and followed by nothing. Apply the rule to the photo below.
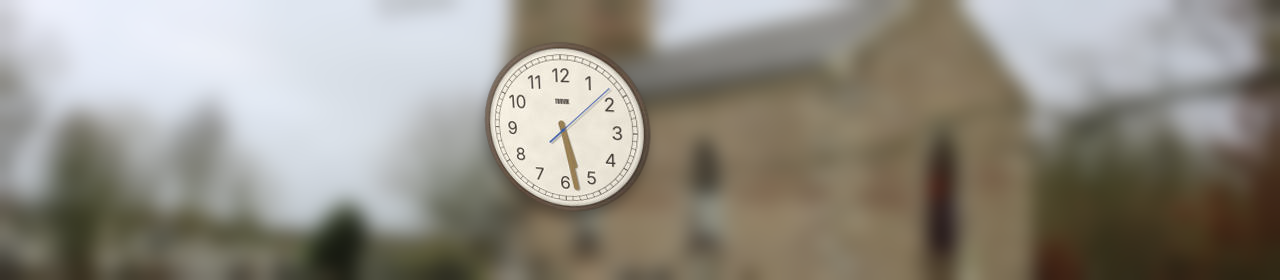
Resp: 5.28.08
